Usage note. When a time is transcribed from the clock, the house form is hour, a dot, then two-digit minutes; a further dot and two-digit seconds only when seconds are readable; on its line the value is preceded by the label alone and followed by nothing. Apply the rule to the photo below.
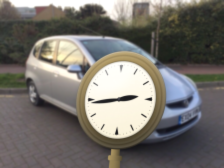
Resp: 2.44
